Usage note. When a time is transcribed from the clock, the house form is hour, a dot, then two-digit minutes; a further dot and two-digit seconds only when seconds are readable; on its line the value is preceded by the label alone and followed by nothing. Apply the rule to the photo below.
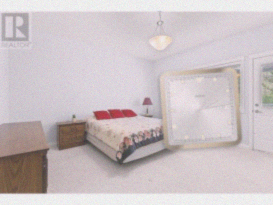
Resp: 2.14
